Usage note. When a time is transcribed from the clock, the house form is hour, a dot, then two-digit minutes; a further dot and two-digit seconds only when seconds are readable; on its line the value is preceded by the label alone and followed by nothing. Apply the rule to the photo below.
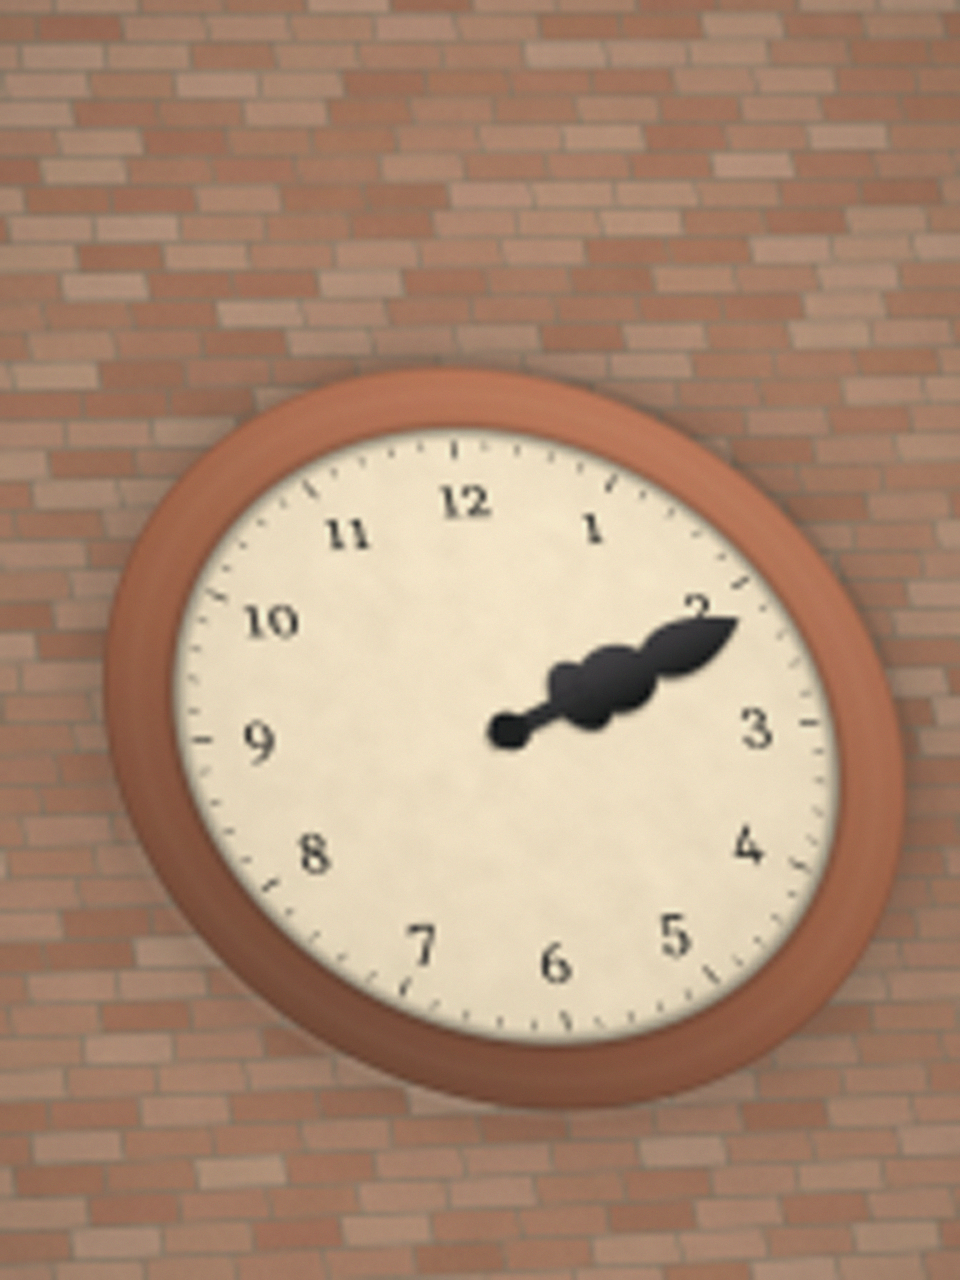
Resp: 2.11
